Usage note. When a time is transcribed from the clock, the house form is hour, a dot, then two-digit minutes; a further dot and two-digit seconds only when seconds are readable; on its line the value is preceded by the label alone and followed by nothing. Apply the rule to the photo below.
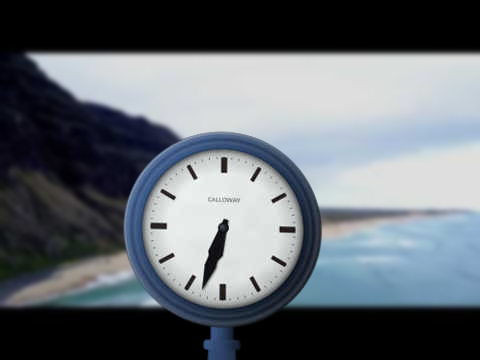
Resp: 6.33
